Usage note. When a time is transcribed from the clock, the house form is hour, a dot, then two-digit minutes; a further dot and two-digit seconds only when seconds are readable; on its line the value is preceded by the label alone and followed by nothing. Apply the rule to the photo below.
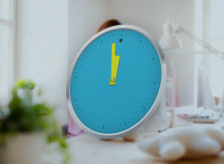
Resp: 11.58
